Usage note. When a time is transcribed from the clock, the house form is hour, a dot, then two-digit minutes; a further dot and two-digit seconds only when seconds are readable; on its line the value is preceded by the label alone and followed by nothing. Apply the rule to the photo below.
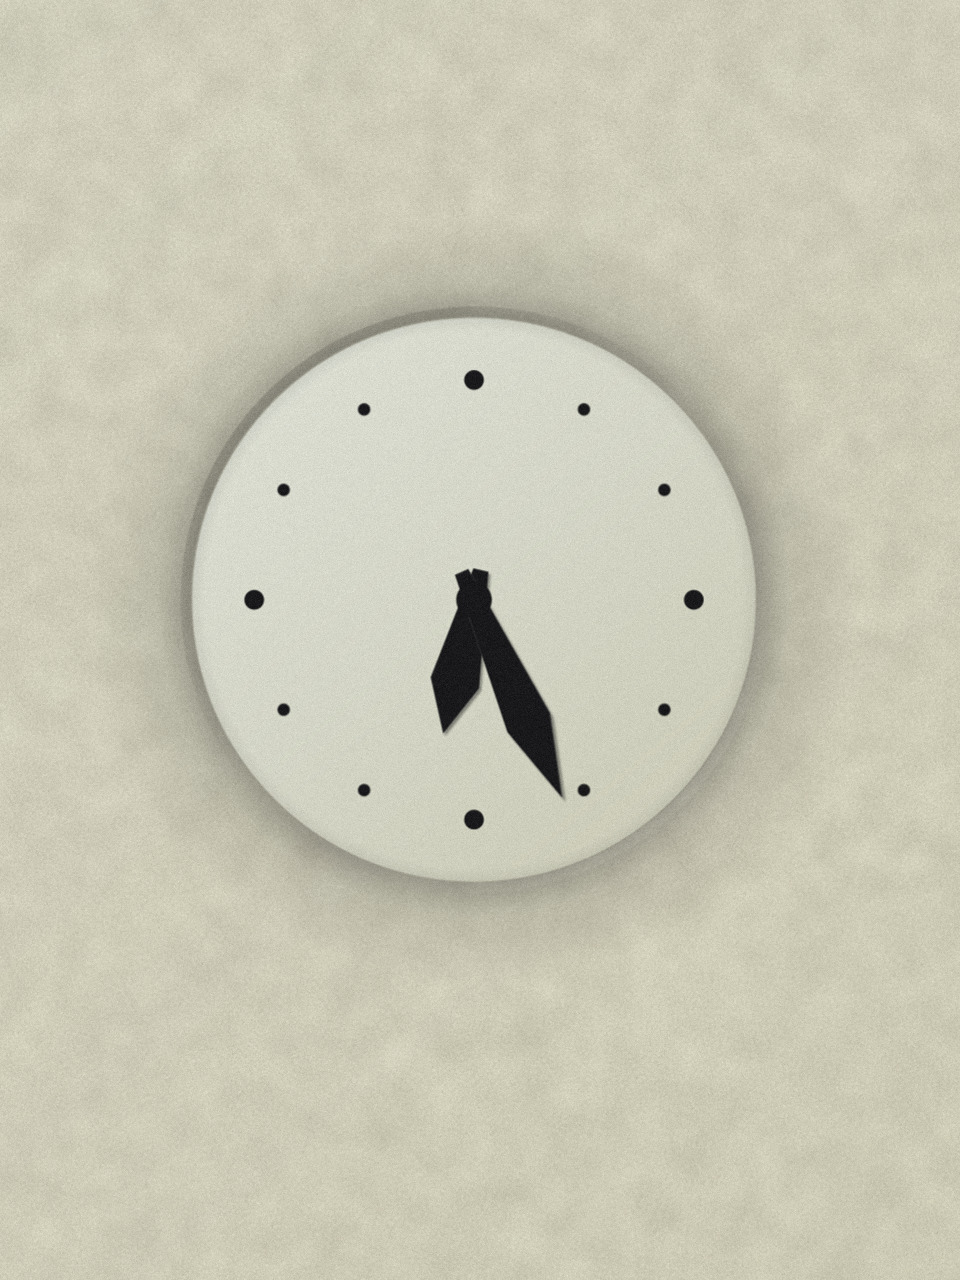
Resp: 6.26
